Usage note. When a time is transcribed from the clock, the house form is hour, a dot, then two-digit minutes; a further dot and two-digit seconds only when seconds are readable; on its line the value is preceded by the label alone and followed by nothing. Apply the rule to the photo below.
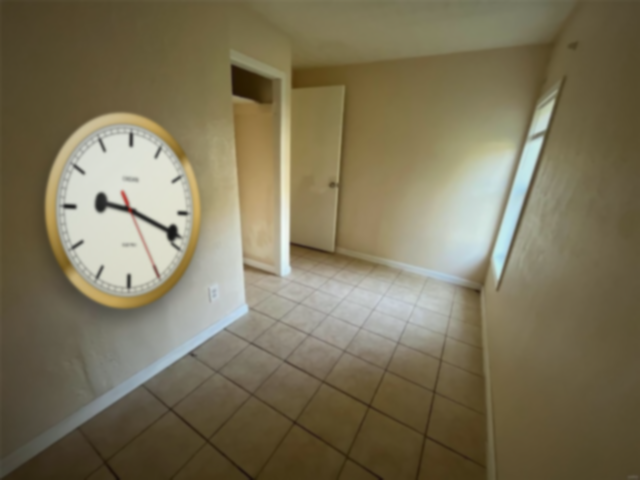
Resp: 9.18.25
